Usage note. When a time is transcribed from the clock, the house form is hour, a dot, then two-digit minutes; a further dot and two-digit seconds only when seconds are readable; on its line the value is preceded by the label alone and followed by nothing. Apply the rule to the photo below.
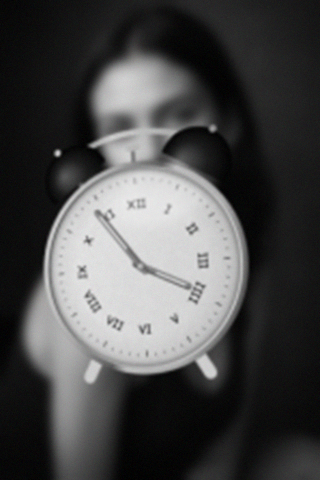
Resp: 3.54
